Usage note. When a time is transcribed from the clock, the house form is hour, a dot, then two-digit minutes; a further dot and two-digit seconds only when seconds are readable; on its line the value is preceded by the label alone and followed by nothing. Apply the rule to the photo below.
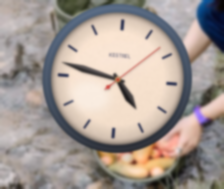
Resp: 4.47.08
